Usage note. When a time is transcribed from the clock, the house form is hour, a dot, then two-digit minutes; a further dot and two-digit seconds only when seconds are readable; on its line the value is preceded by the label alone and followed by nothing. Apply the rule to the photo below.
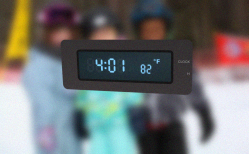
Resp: 4.01
